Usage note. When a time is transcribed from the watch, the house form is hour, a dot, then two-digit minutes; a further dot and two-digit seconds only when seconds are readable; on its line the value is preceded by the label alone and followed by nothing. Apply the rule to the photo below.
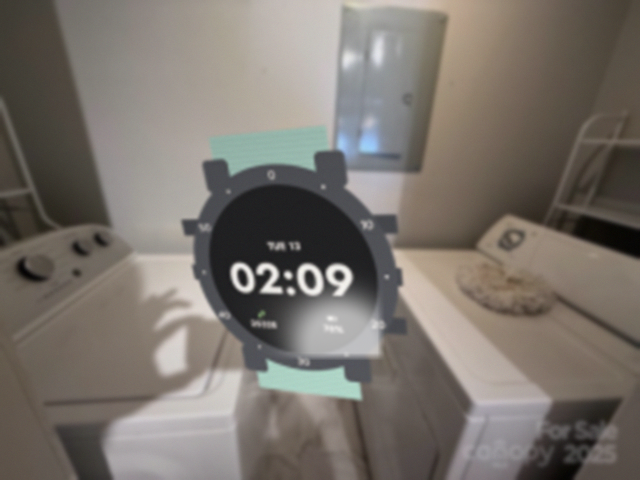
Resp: 2.09
